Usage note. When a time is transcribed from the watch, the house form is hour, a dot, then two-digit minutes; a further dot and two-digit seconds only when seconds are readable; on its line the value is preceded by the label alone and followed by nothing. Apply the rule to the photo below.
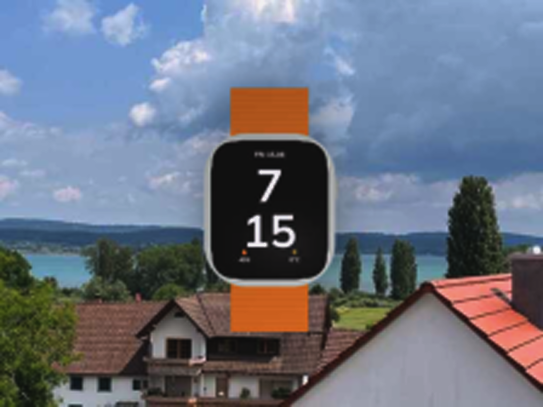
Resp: 7.15
